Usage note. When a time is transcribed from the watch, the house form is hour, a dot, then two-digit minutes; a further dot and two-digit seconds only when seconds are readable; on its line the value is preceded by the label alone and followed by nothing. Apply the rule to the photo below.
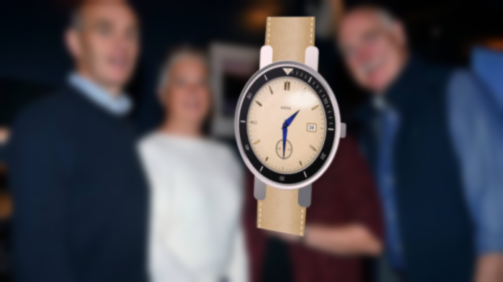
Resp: 1.30
